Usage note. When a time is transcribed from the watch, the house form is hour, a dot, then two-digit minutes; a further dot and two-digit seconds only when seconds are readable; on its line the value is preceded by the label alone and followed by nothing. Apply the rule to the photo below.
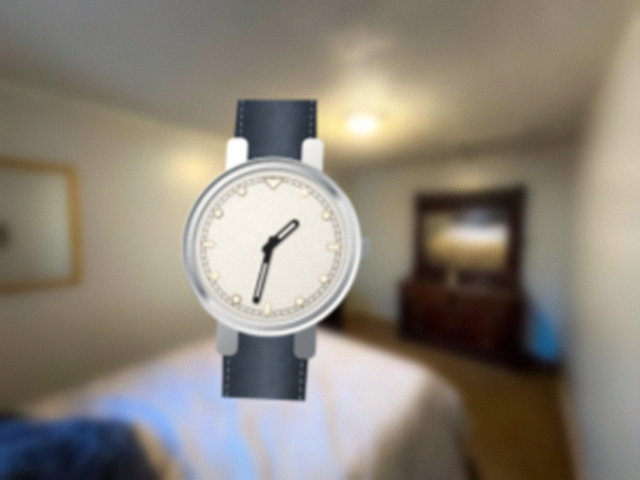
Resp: 1.32
